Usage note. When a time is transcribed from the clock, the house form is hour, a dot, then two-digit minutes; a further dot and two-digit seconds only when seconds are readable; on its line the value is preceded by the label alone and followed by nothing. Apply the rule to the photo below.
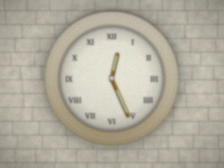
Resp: 12.26
